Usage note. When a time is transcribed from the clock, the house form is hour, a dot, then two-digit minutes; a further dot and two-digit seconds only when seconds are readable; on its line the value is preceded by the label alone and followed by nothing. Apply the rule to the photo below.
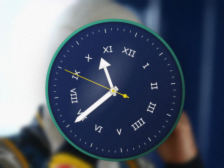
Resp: 10.34.45
